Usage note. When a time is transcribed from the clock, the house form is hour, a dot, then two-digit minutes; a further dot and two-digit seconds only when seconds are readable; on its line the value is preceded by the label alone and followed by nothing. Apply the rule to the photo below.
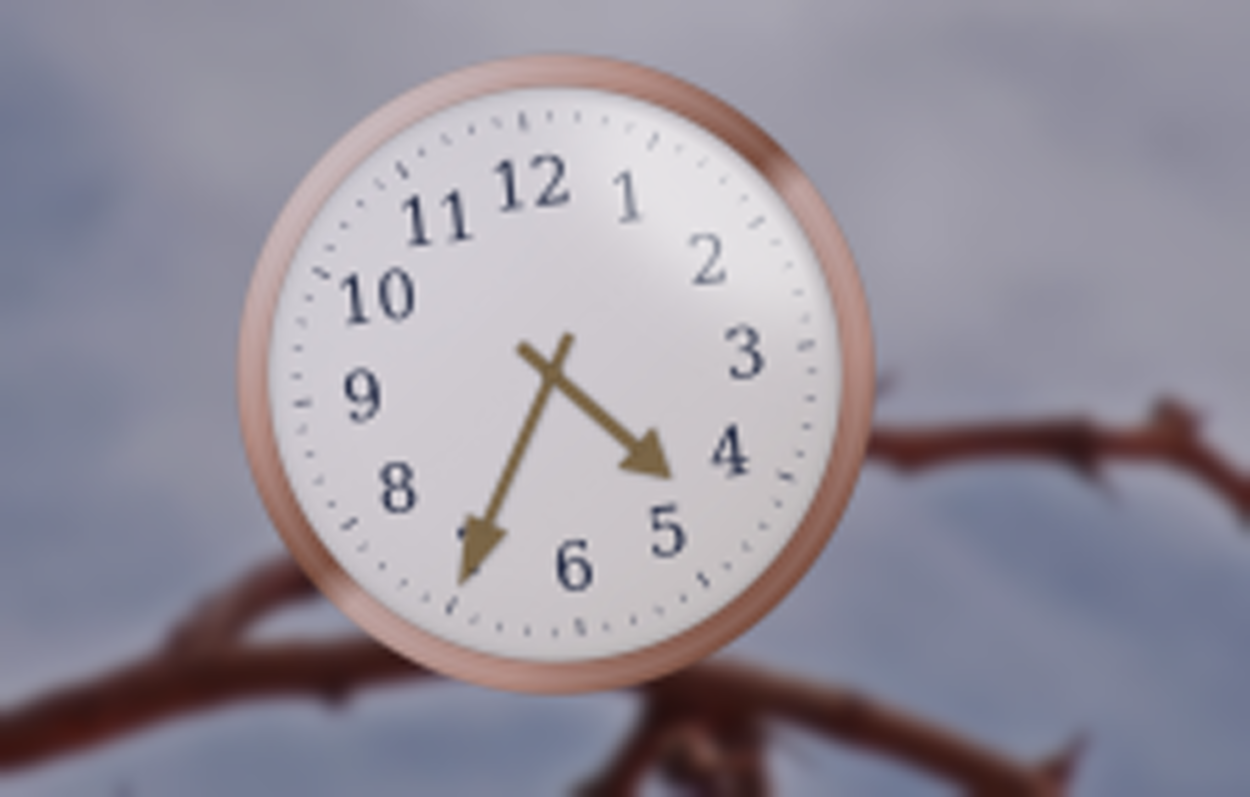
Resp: 4.35
